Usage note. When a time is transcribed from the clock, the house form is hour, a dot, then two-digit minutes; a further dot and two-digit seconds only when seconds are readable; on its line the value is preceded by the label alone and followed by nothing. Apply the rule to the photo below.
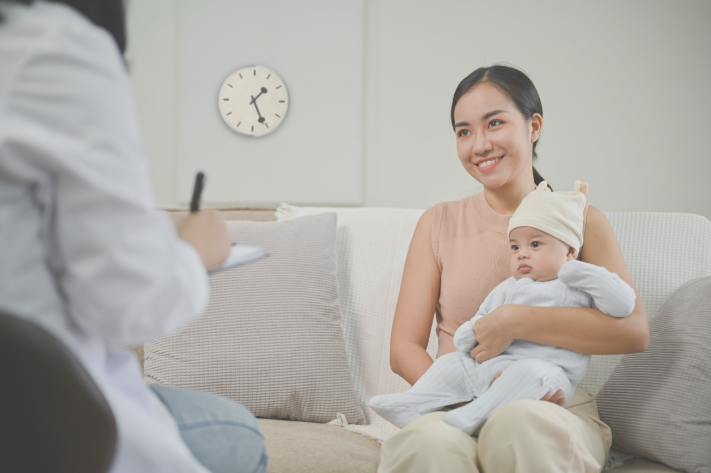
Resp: 1.26
